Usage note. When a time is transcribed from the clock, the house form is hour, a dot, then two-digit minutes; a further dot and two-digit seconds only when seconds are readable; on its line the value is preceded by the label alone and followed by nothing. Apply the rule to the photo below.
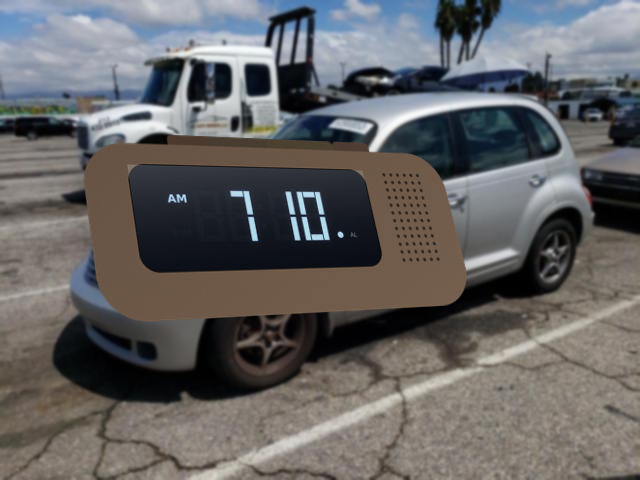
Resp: 7.10
